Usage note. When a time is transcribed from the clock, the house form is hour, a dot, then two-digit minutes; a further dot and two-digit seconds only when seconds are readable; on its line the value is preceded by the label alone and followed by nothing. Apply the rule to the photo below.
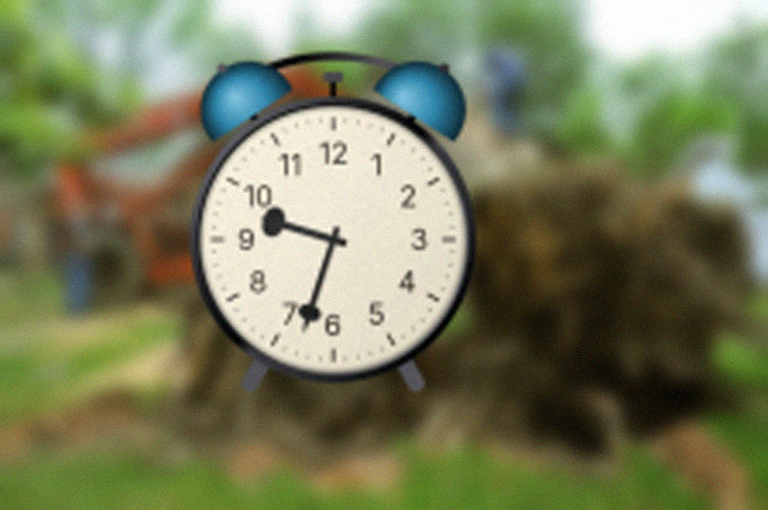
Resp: 9.33
